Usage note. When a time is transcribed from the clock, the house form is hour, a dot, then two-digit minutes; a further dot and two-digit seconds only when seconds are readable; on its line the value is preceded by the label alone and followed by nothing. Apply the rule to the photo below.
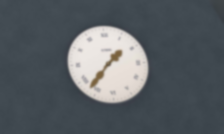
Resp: 1.37
